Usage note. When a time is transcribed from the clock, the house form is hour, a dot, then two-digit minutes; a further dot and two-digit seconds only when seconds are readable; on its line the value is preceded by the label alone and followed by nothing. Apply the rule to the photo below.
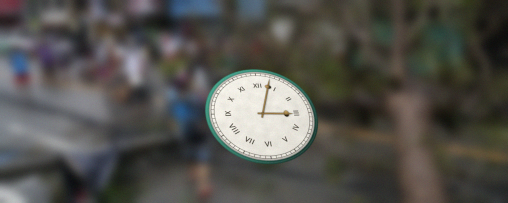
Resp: 3.03
